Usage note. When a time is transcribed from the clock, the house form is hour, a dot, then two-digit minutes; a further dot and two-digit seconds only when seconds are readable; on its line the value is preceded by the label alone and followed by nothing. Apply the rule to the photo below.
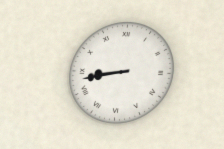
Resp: 8.43
